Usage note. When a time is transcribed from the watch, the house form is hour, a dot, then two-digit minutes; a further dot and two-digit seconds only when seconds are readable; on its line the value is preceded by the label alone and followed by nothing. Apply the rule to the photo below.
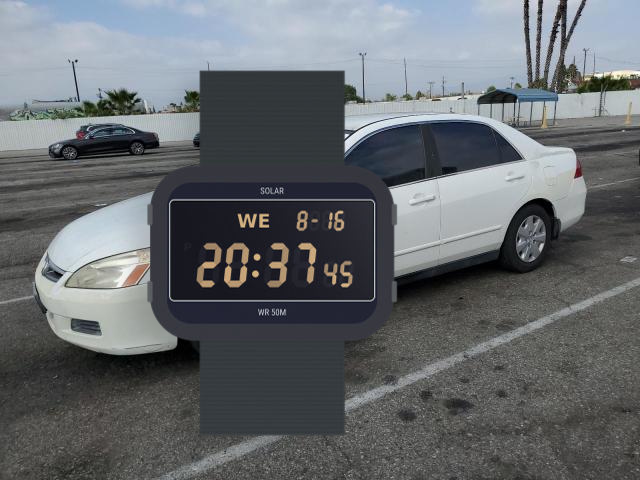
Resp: 20.37.45
